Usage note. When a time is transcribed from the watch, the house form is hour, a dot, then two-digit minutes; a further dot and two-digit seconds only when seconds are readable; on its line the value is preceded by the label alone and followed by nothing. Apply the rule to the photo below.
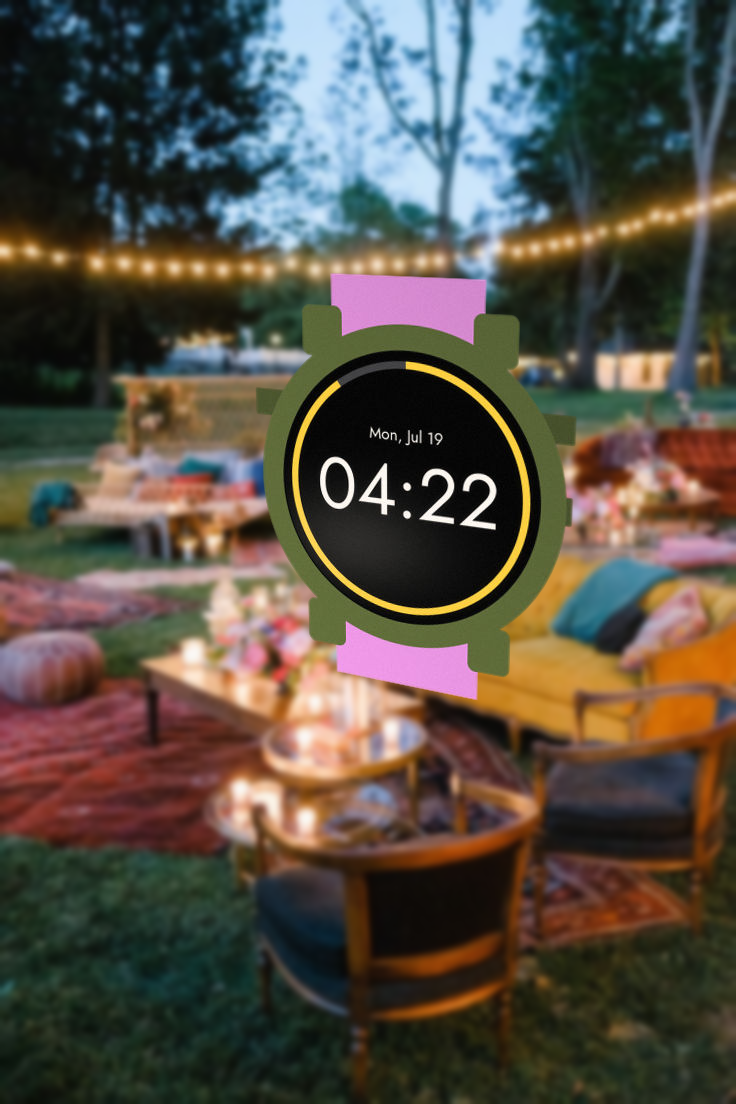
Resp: 4.22
